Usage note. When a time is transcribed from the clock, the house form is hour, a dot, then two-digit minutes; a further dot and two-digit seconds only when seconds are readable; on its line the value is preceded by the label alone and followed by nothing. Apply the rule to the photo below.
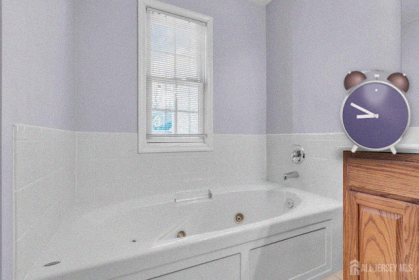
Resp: 8.49
